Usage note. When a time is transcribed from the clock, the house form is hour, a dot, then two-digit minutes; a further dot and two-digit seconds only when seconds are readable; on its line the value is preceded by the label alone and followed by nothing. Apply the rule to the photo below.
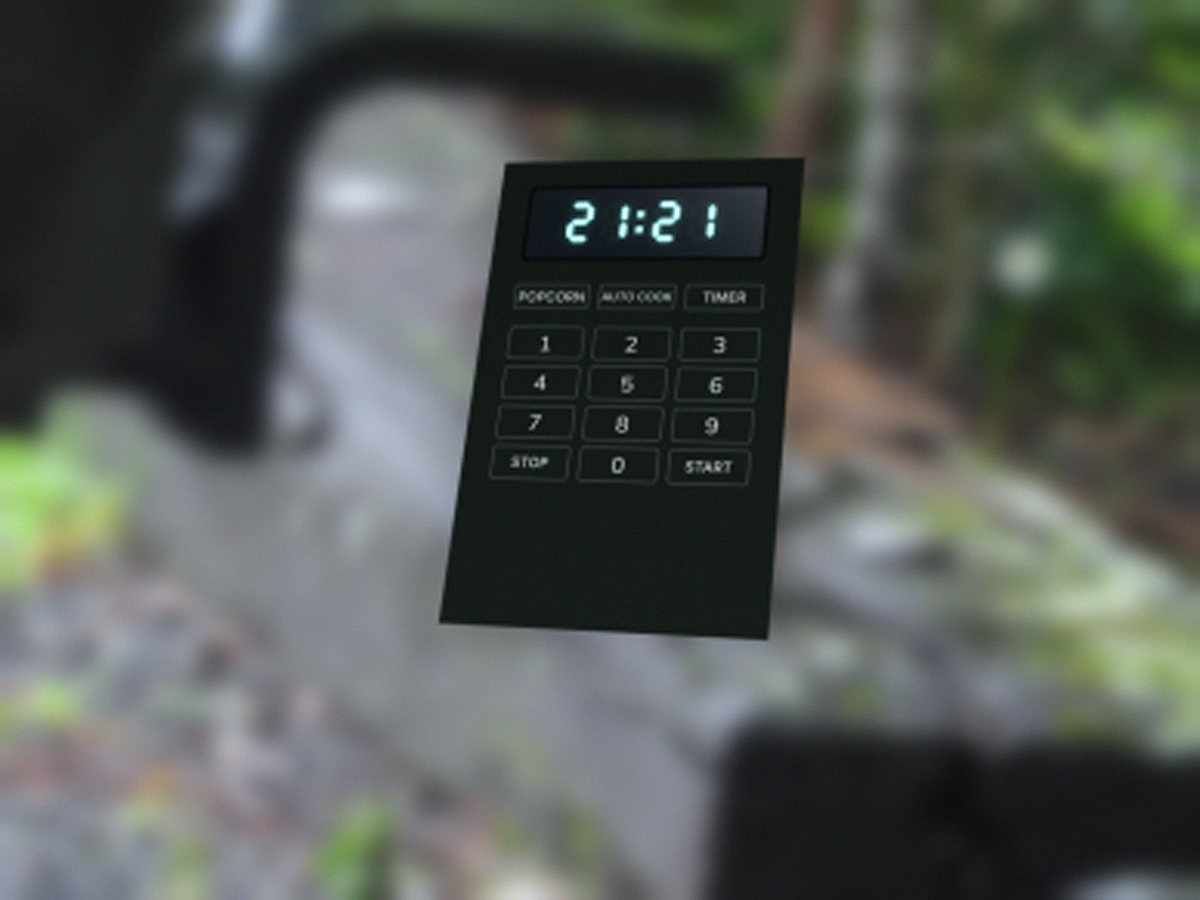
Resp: 21.21
